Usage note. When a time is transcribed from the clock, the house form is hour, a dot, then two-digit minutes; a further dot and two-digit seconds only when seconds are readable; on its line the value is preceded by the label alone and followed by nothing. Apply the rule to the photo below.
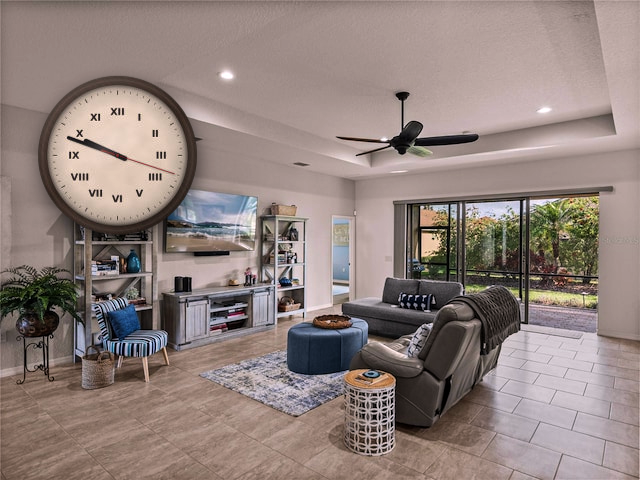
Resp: 9.48.18
